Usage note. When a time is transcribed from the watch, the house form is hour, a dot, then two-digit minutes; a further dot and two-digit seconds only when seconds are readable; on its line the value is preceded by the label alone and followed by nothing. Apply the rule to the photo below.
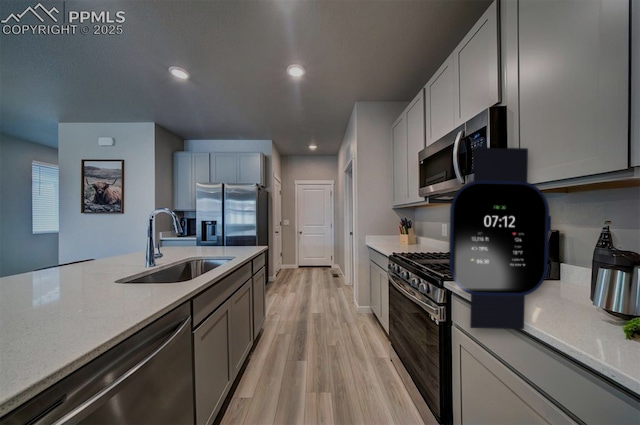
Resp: 7.12
